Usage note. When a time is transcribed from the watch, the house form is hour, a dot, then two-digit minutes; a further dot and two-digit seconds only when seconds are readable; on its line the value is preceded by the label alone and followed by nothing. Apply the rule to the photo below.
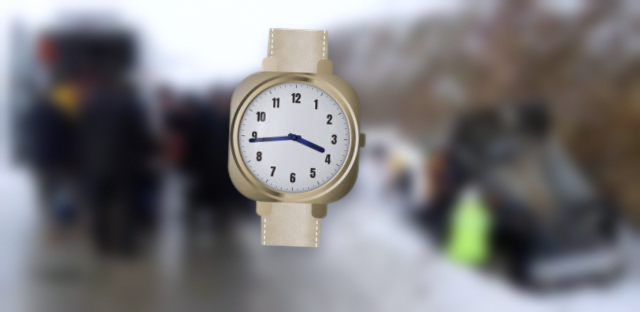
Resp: 3.44
